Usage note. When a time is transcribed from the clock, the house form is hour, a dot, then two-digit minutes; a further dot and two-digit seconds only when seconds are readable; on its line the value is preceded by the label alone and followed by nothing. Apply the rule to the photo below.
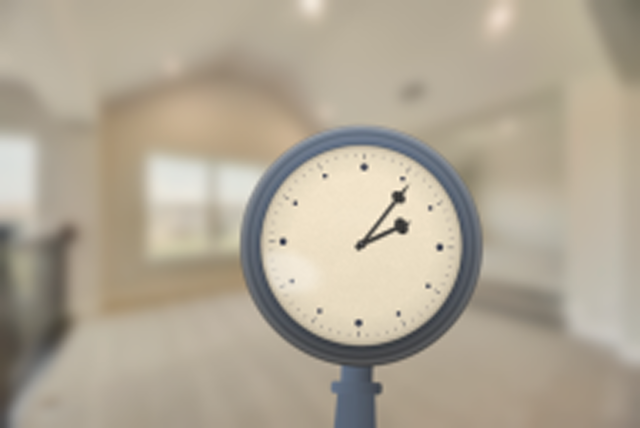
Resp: 2.06
